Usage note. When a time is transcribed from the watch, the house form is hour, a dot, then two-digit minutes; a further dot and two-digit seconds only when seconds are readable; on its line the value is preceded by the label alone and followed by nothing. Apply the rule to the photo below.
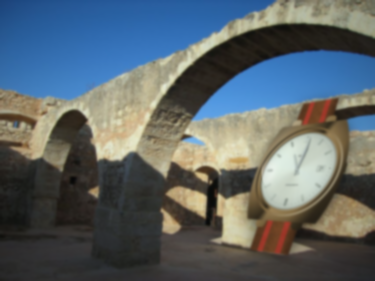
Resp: 11.01
